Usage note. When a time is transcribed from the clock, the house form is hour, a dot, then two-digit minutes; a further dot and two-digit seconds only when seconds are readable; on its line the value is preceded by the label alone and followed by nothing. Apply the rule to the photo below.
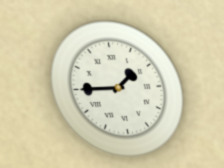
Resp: 1.45
